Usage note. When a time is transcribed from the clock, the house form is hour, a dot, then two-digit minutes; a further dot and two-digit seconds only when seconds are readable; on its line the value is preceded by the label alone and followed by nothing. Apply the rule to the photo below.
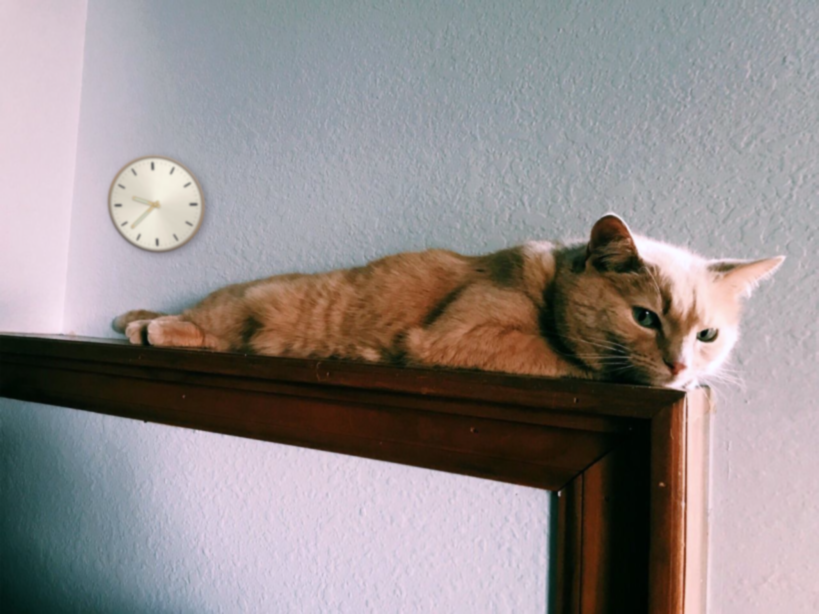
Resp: 9.38
